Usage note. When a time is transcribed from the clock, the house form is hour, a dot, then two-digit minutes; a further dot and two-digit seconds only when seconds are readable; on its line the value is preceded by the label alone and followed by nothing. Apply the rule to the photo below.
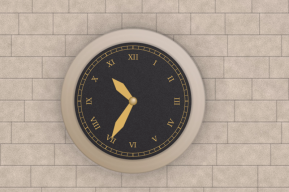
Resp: 10.35
